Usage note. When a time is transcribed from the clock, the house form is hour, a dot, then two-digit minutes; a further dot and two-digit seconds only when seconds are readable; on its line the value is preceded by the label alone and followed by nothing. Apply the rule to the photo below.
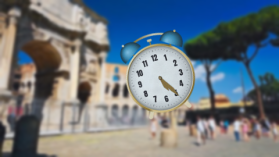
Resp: 5.25
